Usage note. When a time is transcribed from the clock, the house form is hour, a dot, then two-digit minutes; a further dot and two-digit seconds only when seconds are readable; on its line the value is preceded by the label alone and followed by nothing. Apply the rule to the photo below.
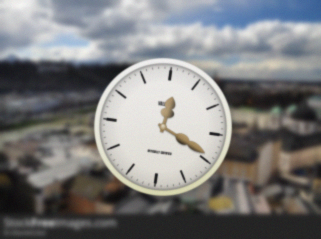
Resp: 12.19
